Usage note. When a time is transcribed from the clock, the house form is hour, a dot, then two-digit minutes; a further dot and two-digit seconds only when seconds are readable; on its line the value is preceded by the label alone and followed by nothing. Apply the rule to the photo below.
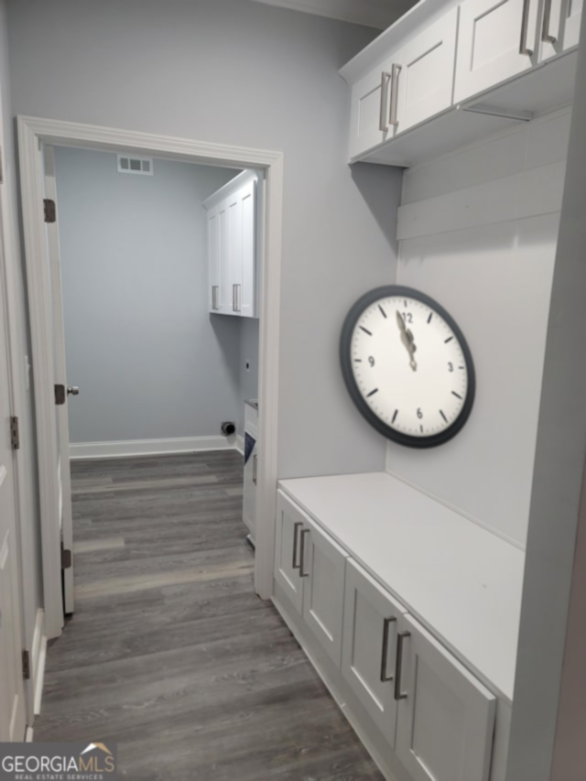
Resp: 11.58
